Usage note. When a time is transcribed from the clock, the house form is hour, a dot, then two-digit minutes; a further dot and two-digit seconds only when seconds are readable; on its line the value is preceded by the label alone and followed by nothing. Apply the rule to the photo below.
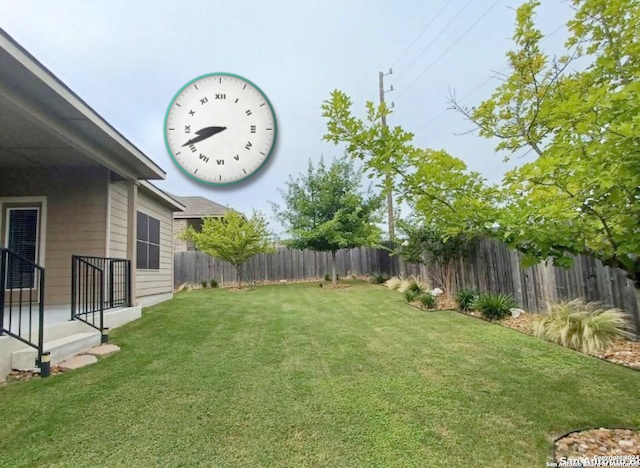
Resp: 8.41
